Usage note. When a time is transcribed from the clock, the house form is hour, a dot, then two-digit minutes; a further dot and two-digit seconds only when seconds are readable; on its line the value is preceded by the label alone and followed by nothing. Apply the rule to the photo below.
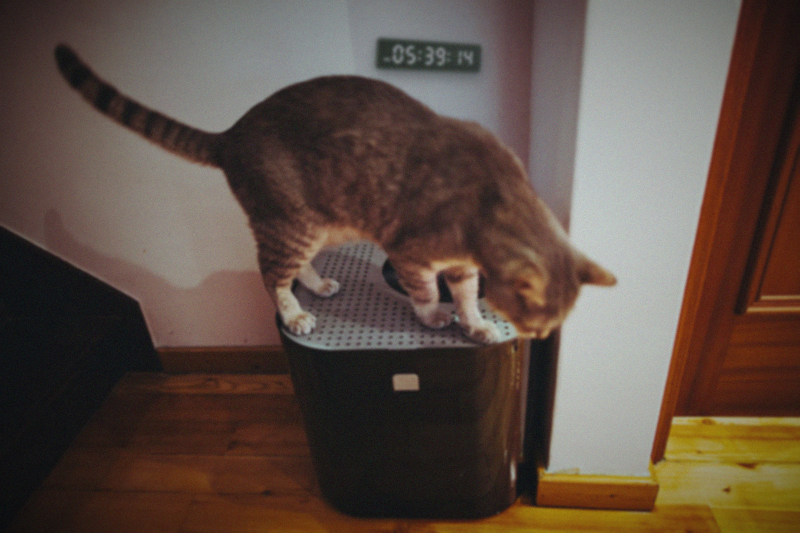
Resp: 5.39.14
